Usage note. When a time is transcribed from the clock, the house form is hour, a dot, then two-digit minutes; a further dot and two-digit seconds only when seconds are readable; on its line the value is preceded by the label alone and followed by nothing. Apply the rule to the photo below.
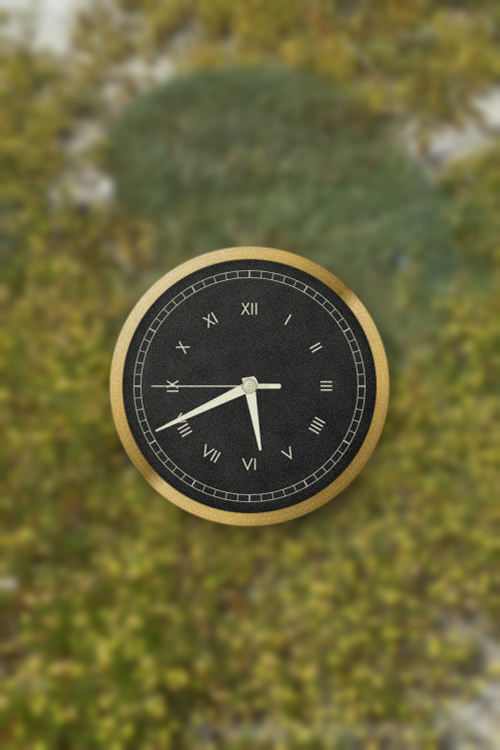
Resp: 5.40.45
